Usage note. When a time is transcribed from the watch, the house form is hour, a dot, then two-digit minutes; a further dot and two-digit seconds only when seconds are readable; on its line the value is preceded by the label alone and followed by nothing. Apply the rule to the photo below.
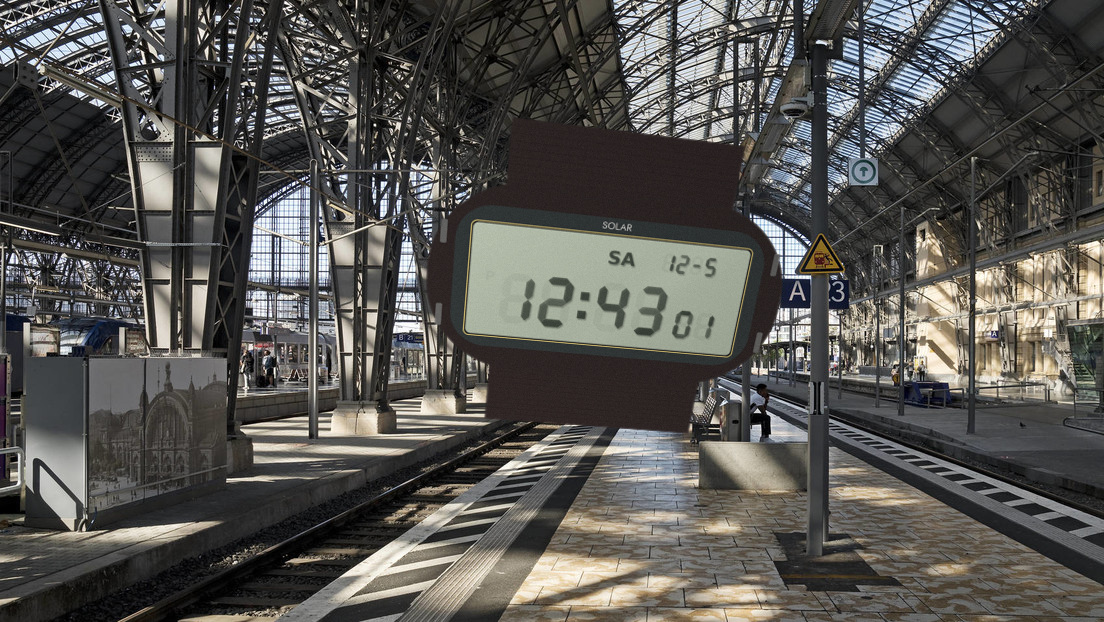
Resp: 12.43.01
